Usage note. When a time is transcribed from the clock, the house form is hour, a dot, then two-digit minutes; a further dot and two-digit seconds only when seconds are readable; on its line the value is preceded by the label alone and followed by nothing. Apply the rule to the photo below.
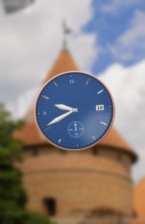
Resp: 9.41
